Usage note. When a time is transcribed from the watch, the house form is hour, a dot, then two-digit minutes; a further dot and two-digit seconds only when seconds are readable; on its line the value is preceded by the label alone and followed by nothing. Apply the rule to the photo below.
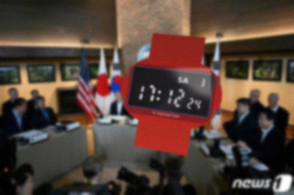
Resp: 17.12.24
